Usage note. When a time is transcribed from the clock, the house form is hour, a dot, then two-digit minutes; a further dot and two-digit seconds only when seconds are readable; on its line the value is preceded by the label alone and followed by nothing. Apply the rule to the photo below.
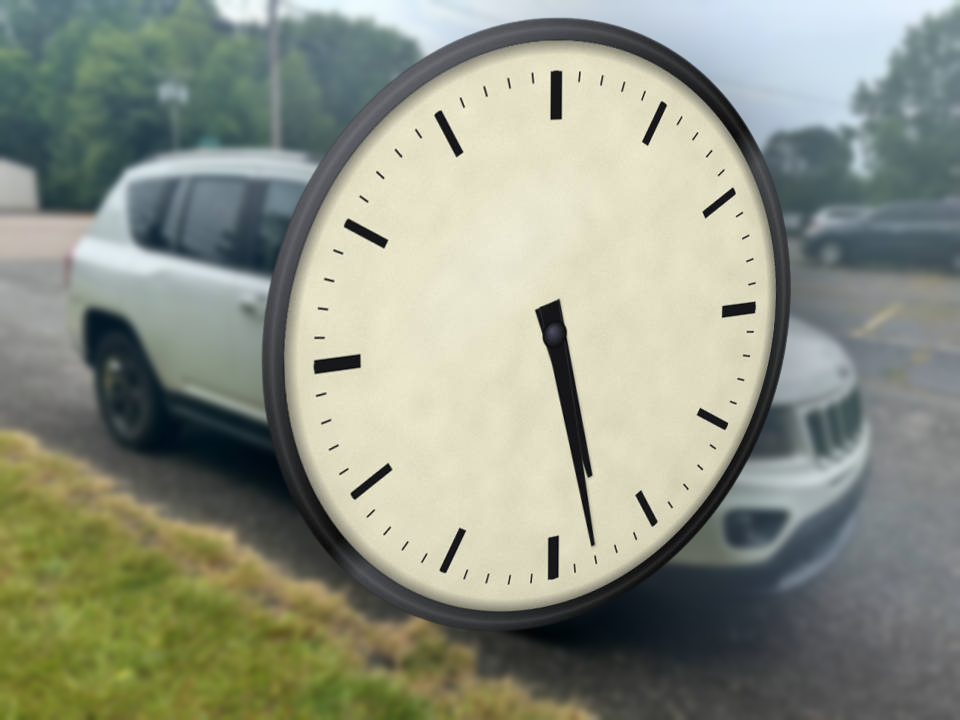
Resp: 5.28
